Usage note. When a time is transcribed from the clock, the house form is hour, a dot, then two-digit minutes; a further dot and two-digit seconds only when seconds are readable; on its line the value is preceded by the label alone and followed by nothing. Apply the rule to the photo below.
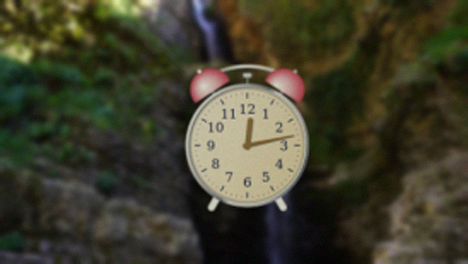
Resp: 12.13
